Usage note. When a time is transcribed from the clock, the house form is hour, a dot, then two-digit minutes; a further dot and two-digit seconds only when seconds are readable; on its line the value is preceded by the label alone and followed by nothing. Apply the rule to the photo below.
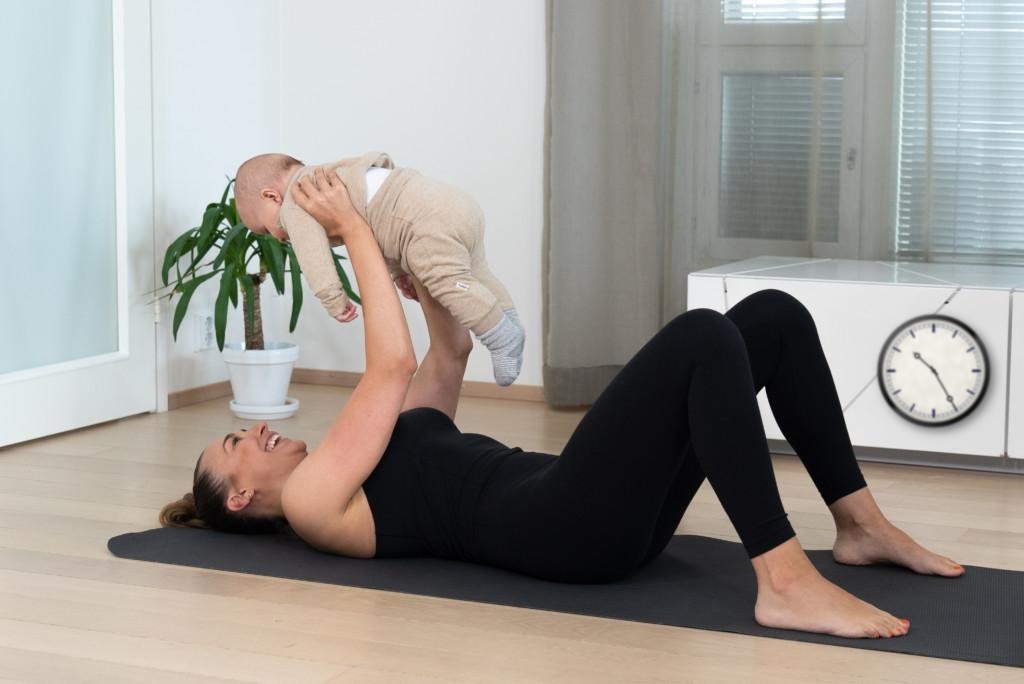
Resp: 10.25
